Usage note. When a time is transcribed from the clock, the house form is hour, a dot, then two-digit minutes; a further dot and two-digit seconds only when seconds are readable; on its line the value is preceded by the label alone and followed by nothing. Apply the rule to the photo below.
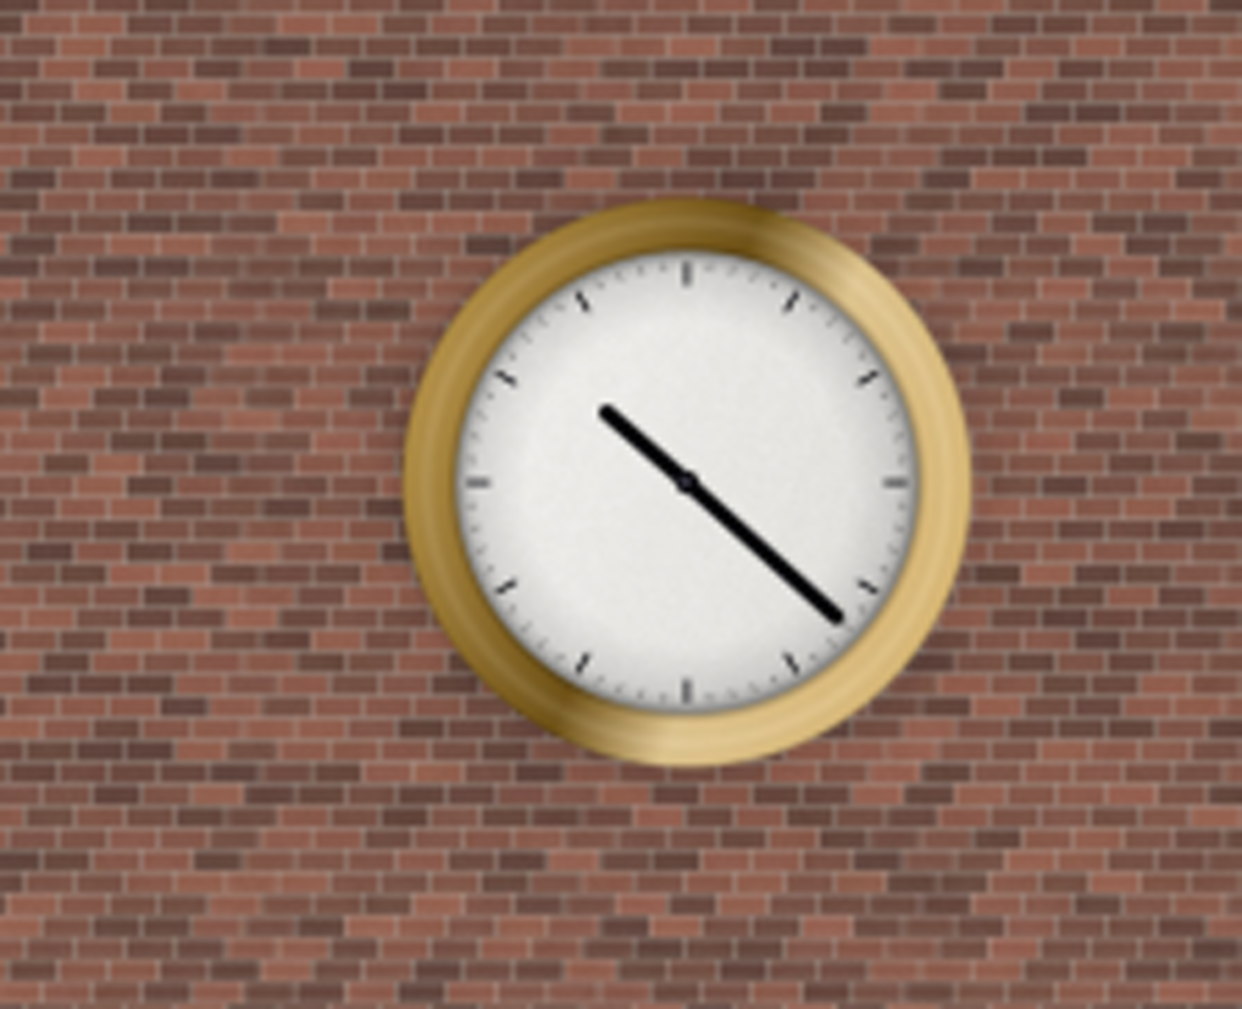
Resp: 10.22
